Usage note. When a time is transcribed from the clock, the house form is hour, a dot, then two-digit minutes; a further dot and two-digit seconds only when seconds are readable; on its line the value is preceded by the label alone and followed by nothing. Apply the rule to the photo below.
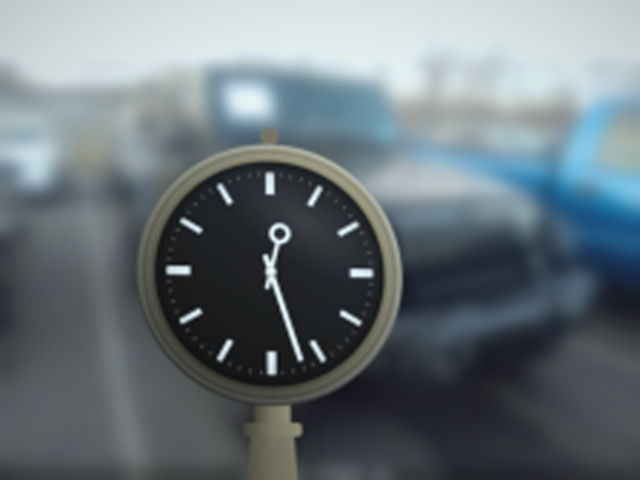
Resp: 12.27
